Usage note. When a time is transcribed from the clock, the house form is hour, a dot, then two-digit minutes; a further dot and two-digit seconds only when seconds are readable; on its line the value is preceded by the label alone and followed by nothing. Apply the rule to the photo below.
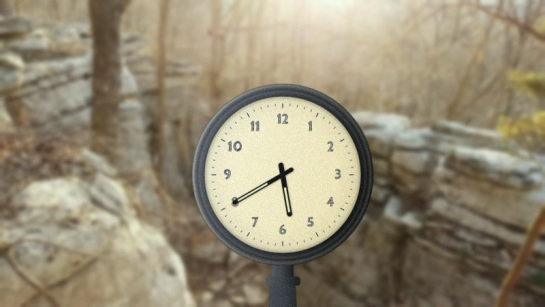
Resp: 5.40
